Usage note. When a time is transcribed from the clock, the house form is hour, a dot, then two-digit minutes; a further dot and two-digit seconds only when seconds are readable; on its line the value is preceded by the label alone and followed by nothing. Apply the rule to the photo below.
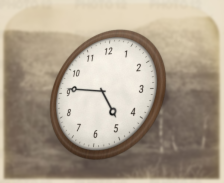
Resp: 4.46
